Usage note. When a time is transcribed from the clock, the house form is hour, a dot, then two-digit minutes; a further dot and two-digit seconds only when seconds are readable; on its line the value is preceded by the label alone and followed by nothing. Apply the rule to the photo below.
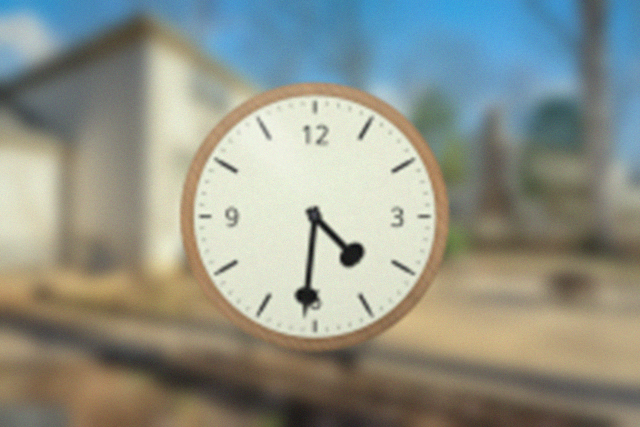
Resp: 4.31
